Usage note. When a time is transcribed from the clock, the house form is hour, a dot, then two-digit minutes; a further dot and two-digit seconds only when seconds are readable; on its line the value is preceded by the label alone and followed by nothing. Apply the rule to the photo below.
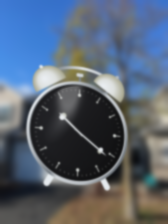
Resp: 10.21
